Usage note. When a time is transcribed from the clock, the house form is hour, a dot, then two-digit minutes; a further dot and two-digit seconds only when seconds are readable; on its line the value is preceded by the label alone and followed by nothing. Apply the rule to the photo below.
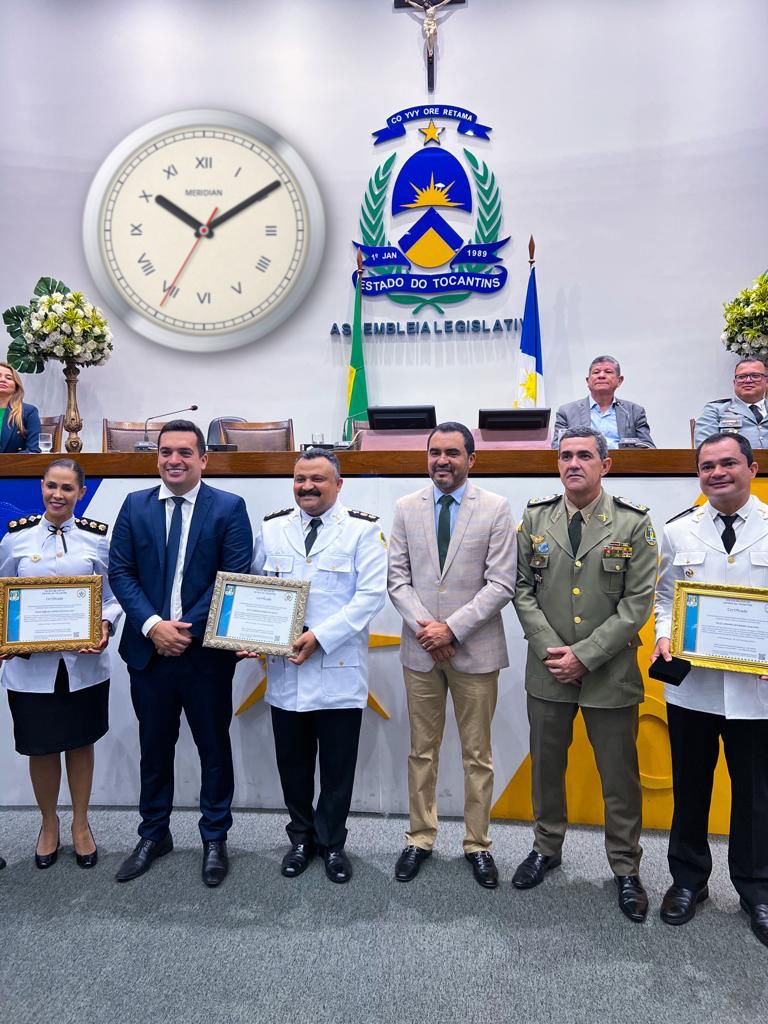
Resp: 10.09.35
